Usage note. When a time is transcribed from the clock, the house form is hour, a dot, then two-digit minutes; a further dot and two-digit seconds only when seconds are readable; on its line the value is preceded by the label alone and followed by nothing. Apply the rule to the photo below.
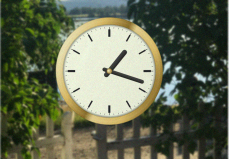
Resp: 1.18
